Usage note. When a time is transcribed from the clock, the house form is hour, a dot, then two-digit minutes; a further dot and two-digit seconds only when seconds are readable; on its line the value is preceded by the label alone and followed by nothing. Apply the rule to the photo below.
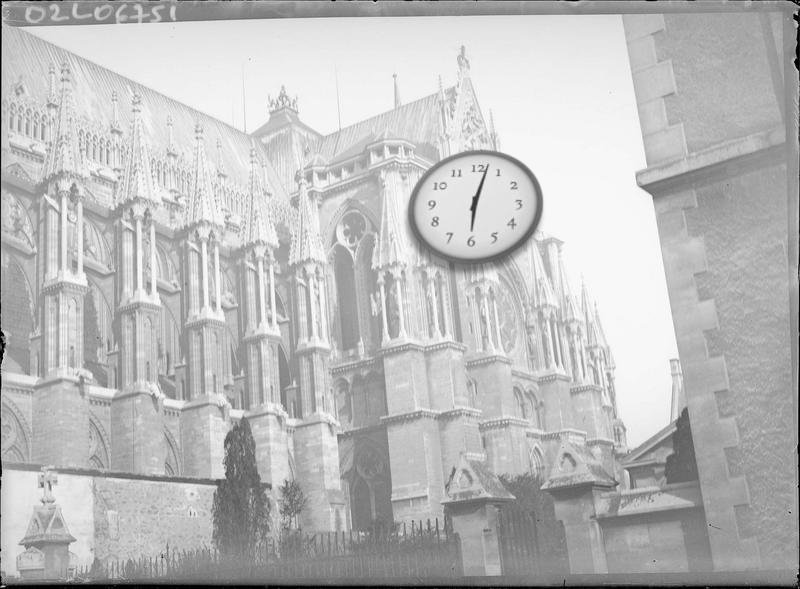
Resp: 6.02
